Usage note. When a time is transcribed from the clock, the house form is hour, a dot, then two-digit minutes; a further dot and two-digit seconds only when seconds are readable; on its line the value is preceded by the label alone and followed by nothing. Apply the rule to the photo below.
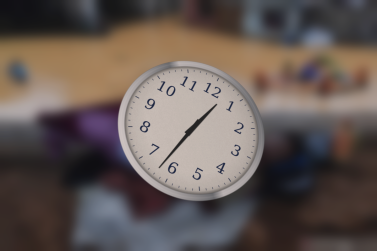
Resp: 12.32
